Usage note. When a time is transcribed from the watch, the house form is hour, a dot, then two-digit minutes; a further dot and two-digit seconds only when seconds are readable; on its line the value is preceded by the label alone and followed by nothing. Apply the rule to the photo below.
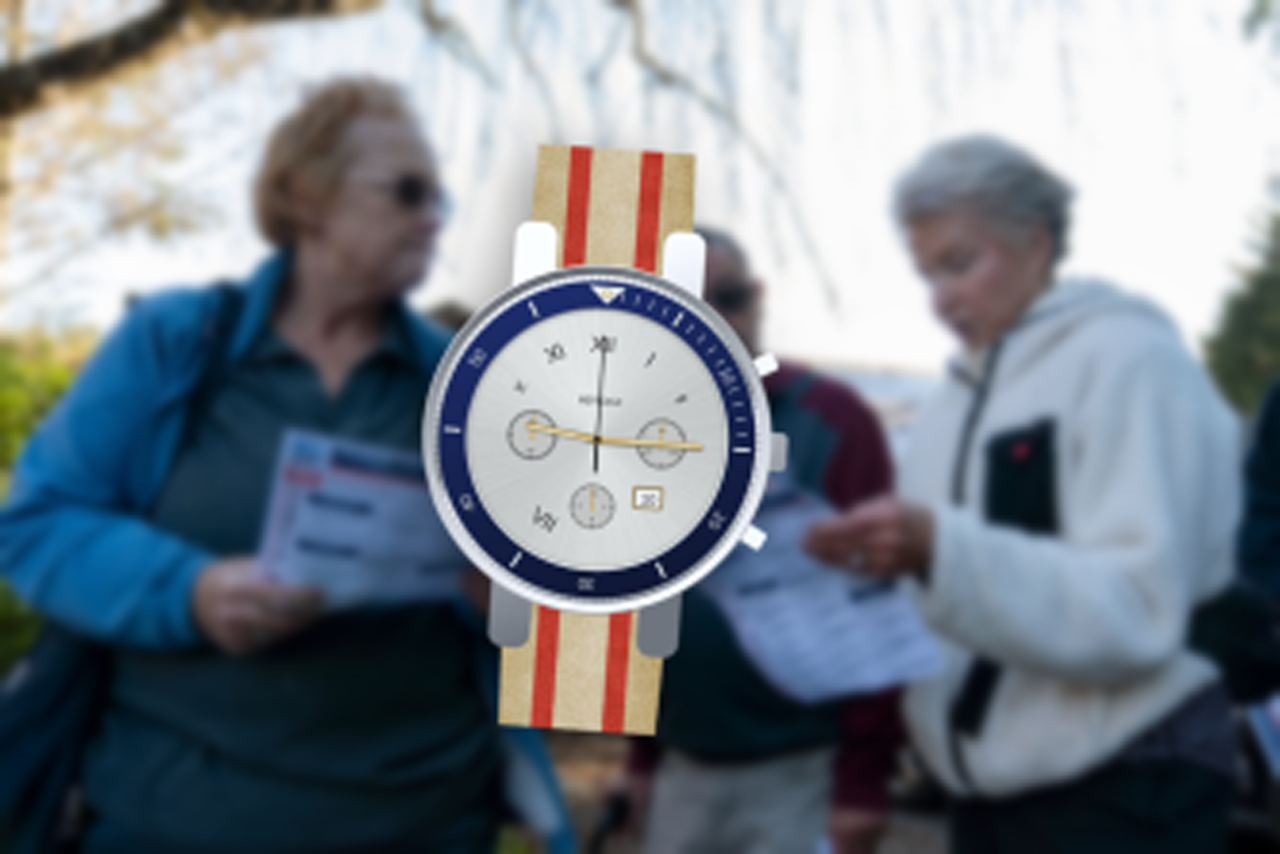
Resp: 9.15
